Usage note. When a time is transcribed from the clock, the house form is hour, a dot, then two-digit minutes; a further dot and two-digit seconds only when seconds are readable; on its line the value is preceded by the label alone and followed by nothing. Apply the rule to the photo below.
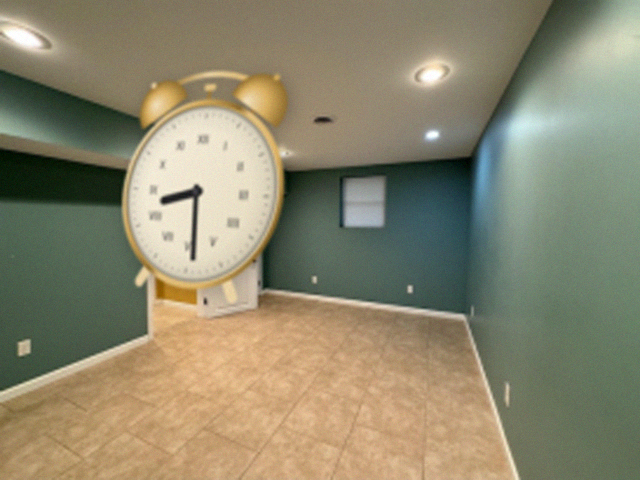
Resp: 8.29
